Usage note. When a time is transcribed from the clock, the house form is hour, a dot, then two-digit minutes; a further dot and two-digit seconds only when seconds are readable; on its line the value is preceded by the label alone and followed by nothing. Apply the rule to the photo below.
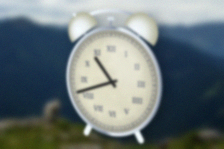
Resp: 10.42
